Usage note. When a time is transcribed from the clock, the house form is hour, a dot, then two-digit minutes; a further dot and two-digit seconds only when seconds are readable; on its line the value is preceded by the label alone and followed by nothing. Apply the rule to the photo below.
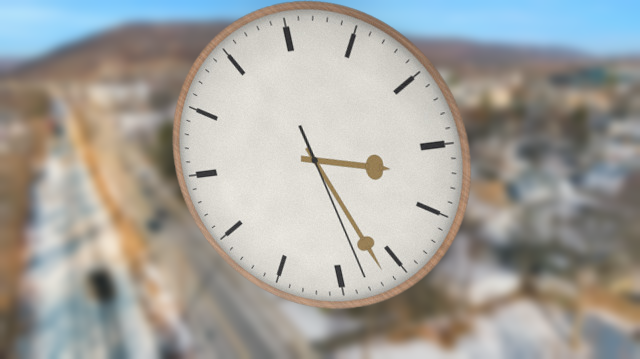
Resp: 3.26.28
